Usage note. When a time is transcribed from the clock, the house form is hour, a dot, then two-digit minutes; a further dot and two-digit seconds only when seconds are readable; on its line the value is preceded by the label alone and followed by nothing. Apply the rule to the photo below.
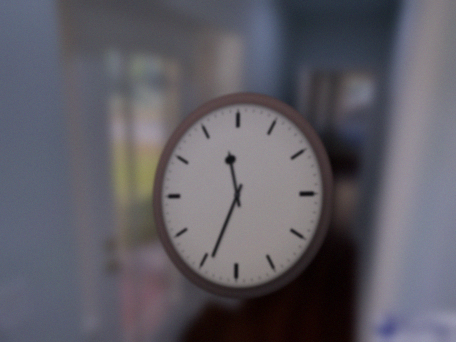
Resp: 11.34
